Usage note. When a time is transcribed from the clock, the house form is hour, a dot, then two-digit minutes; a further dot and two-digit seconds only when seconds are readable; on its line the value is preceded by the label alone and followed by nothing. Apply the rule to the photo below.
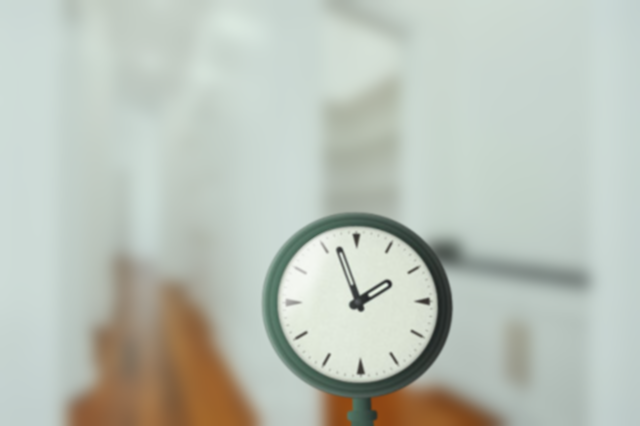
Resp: 1.57
